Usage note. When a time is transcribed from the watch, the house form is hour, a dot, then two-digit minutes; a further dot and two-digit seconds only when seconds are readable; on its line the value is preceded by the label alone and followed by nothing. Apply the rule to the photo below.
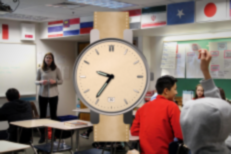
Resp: 9.36
